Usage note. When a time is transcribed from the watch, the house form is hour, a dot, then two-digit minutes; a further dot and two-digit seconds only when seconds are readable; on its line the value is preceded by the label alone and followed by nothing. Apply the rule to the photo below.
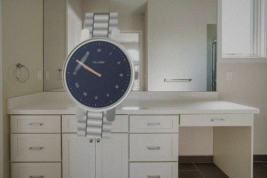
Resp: 9.50
